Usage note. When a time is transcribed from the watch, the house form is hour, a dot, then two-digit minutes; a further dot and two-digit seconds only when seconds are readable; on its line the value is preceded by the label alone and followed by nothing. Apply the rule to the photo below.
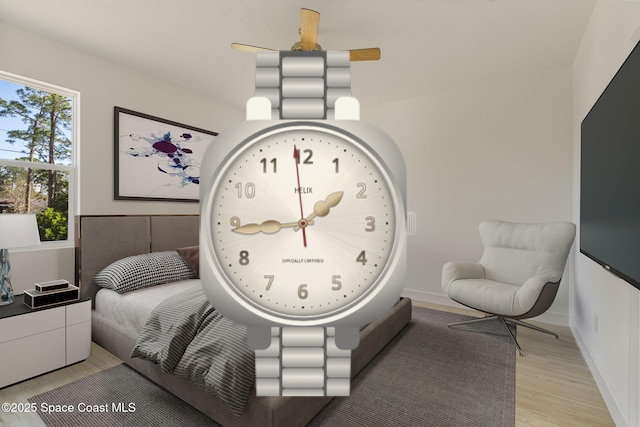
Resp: 1.43.59
